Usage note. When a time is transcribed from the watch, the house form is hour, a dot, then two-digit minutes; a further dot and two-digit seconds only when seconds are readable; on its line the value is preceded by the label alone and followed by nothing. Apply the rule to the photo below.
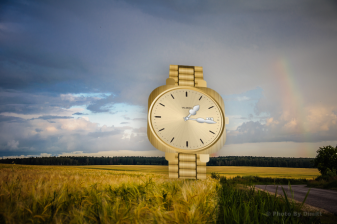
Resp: 1.16
